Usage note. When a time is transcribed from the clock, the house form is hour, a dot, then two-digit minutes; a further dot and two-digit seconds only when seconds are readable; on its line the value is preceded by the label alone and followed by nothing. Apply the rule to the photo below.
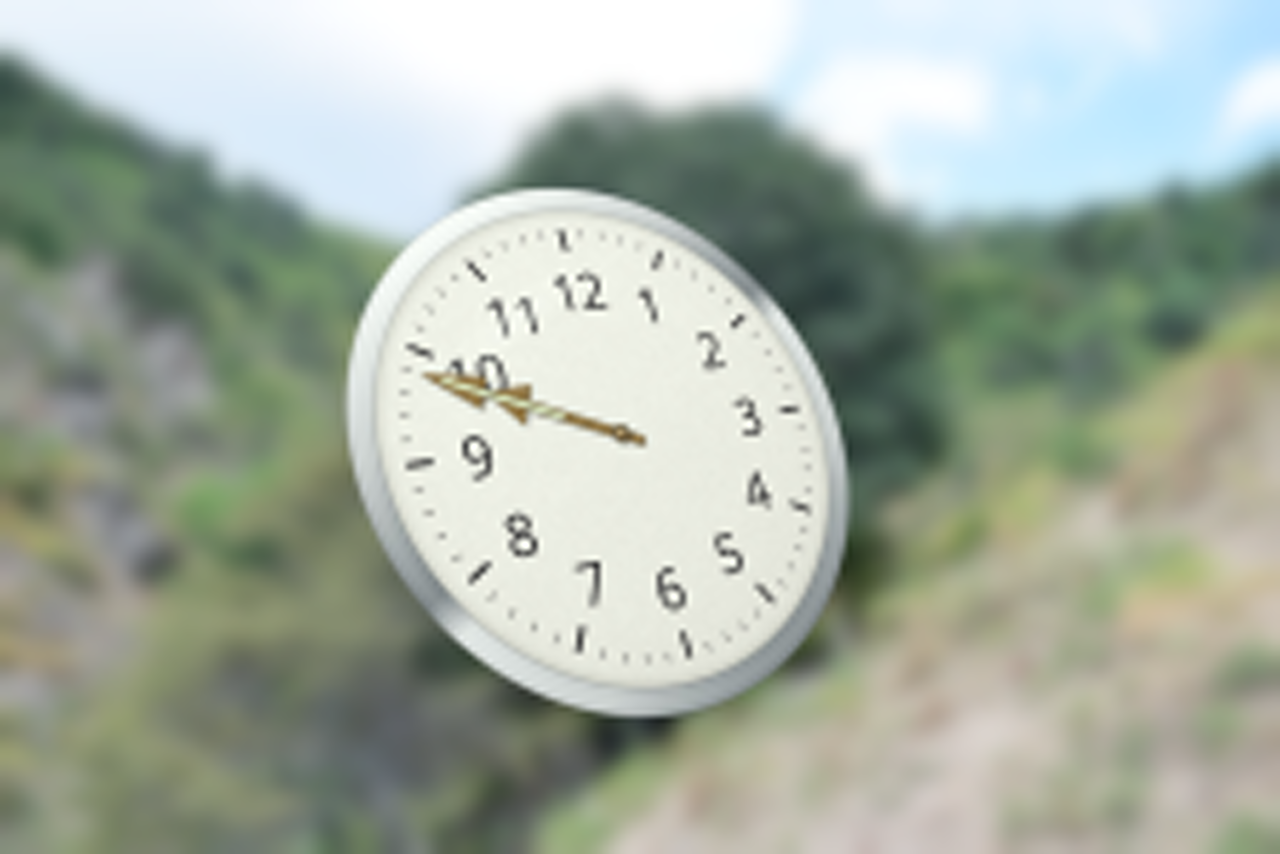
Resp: 9.49
